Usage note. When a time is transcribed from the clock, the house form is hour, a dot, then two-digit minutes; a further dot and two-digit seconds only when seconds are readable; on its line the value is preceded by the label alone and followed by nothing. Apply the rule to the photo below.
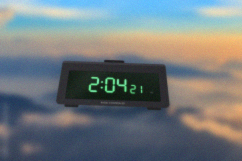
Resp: 2.04.21
